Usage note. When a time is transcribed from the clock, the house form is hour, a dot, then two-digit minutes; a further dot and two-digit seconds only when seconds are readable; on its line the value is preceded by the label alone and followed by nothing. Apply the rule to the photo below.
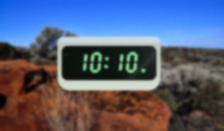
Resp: 10.10
